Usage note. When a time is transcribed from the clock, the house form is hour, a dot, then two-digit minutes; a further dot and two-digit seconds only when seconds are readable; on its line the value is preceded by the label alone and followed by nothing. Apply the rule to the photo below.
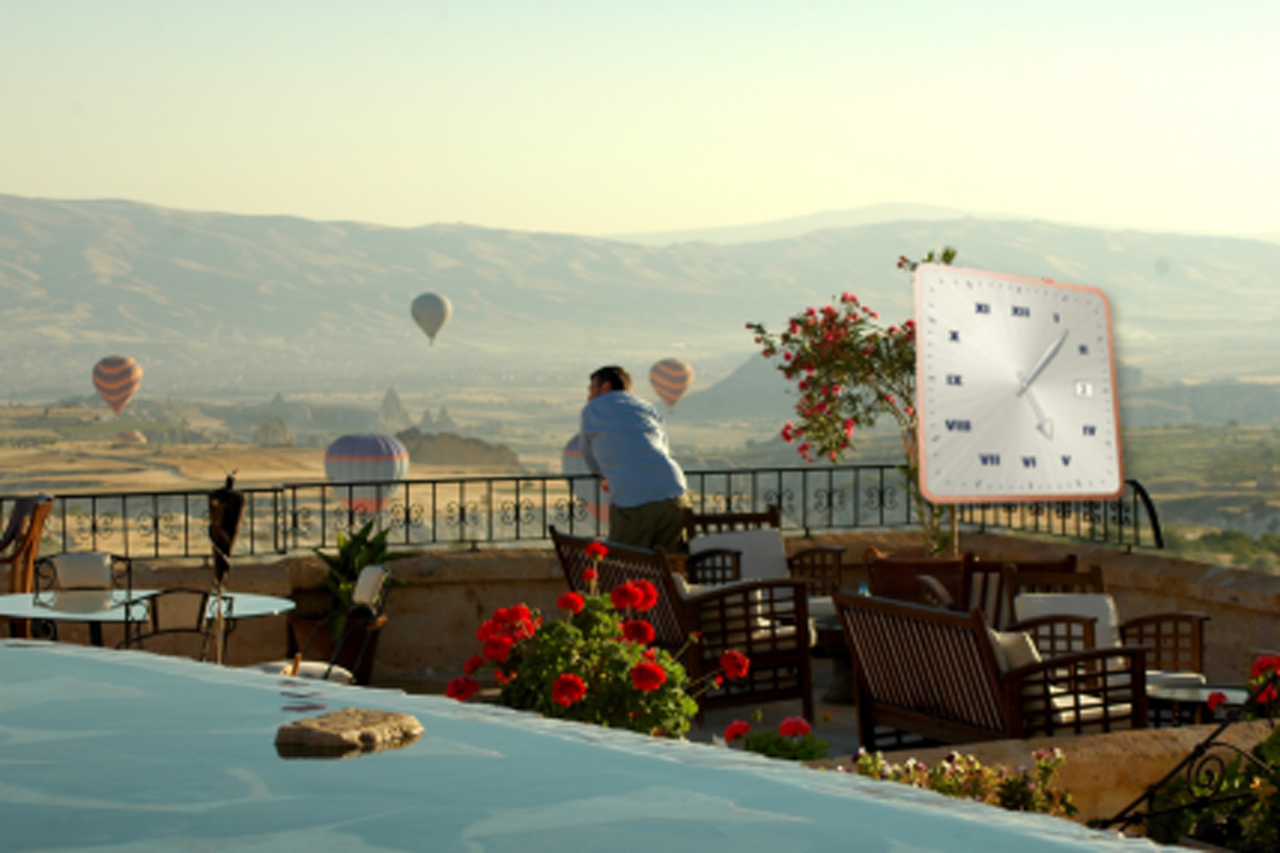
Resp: 5.07
